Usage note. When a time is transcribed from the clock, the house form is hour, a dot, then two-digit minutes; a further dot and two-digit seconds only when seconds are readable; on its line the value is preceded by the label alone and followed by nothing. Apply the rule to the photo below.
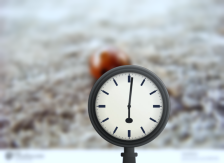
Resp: 6.01
